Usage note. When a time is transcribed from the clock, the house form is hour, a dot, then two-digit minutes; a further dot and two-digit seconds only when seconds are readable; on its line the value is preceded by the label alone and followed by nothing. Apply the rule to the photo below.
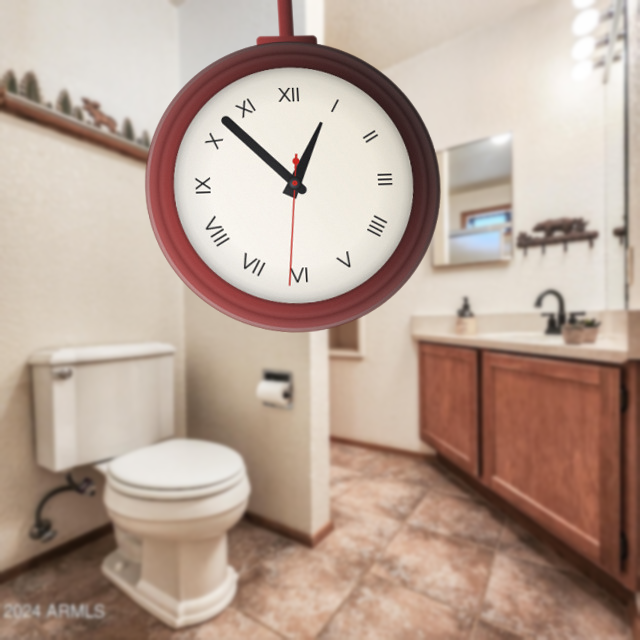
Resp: 12.52.31
